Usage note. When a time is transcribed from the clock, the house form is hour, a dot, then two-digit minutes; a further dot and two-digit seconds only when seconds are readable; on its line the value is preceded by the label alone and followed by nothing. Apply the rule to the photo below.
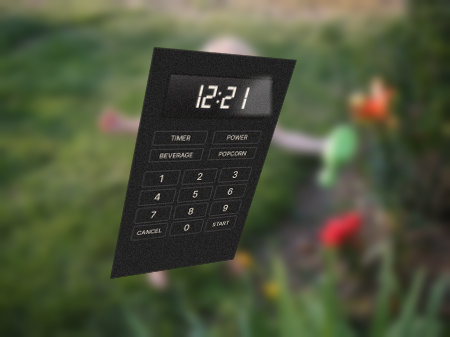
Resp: 12.21
